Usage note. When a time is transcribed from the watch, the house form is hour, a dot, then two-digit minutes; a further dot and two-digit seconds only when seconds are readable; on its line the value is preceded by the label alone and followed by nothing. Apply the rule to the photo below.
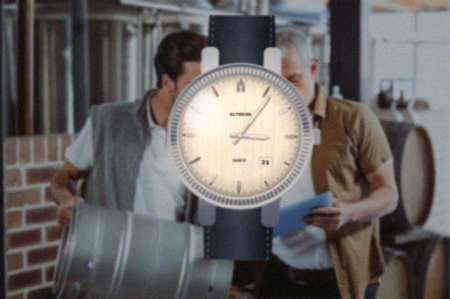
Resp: 3.06
